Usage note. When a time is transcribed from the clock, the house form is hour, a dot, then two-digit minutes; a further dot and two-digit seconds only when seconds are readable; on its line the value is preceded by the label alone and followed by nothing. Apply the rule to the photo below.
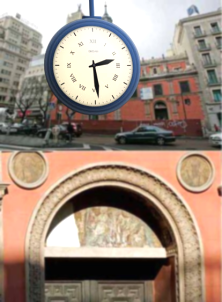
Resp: 2.29
